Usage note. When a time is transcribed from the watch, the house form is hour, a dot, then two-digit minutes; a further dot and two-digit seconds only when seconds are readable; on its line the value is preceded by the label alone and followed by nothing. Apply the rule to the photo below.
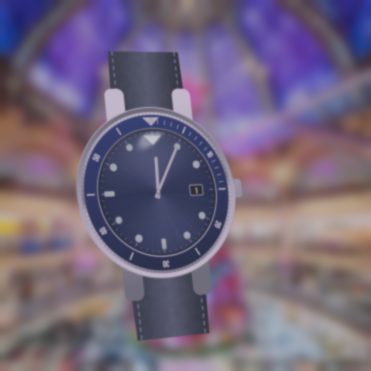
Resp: 12.05
